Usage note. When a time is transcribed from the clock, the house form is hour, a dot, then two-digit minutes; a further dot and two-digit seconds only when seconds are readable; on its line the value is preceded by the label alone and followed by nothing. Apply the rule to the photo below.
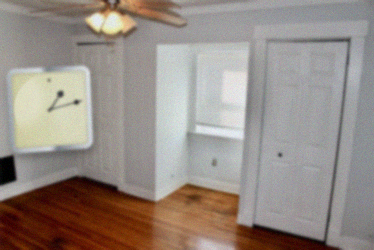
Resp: 1.13
